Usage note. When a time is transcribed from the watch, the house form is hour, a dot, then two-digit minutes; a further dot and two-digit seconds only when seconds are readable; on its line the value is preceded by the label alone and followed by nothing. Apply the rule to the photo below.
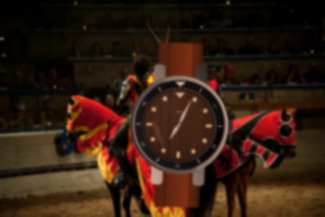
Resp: 7.04
